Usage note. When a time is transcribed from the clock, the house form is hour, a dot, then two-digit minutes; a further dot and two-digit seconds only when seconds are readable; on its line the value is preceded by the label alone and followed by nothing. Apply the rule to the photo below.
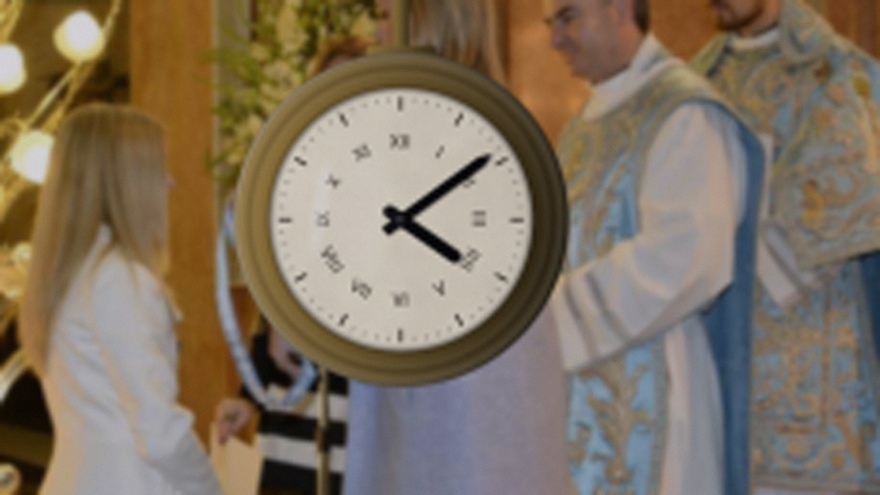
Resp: 4.09
